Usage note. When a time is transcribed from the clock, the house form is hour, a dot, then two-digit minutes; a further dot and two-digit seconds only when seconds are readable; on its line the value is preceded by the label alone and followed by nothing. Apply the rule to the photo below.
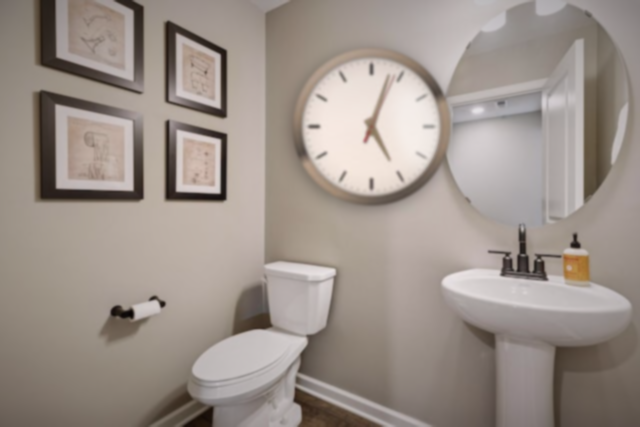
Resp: 5.03.04
